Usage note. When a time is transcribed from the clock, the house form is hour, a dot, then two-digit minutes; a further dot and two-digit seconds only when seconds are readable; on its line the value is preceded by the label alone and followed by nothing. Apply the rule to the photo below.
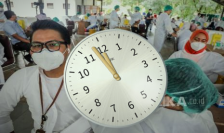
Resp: 11.58
